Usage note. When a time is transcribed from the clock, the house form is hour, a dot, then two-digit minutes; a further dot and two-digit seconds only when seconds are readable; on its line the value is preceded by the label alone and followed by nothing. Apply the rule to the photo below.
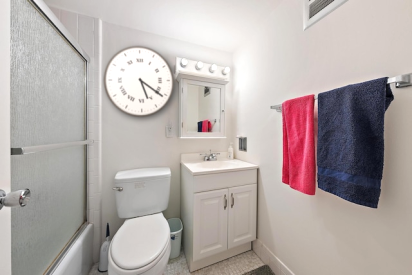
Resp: 5.21
